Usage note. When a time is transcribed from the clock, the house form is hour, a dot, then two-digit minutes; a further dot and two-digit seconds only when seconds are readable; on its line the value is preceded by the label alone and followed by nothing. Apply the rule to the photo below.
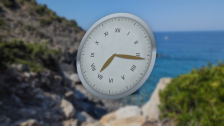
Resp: 7.16
